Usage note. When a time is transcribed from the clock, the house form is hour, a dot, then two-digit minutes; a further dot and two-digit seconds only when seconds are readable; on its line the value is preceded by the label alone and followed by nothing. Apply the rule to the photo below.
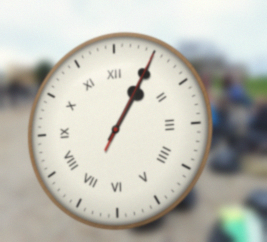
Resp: 1.05.05
